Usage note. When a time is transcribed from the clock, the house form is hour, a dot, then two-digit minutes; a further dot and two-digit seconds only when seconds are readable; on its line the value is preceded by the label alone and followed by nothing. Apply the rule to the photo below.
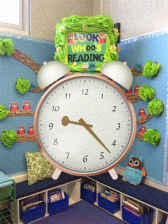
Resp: 9.23
